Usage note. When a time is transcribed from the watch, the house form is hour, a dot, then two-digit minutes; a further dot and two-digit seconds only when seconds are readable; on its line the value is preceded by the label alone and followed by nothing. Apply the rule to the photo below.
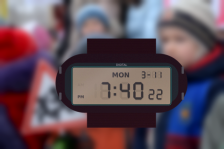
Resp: 7.40.22
